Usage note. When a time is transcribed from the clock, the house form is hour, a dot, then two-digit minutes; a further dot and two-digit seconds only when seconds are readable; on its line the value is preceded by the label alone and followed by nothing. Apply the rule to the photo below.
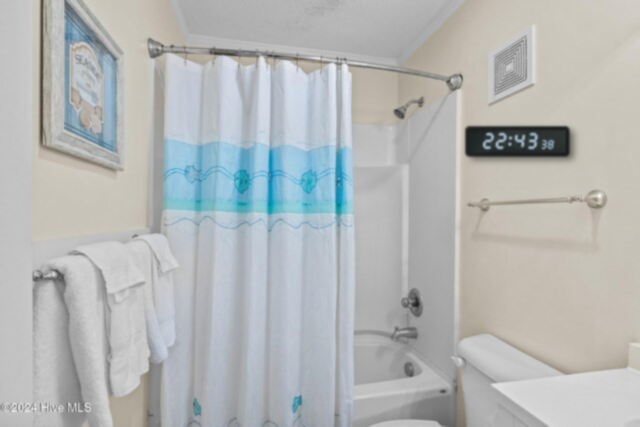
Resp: 22.43
